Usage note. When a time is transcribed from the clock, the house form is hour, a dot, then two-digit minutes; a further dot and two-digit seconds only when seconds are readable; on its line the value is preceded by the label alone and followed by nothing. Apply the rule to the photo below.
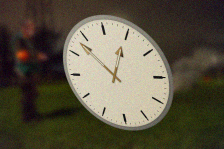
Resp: 12.53
